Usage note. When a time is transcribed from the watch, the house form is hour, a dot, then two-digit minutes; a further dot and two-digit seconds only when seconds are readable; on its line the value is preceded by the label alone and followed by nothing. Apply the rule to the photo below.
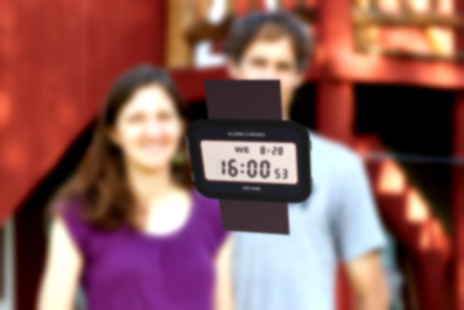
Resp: 16.00
